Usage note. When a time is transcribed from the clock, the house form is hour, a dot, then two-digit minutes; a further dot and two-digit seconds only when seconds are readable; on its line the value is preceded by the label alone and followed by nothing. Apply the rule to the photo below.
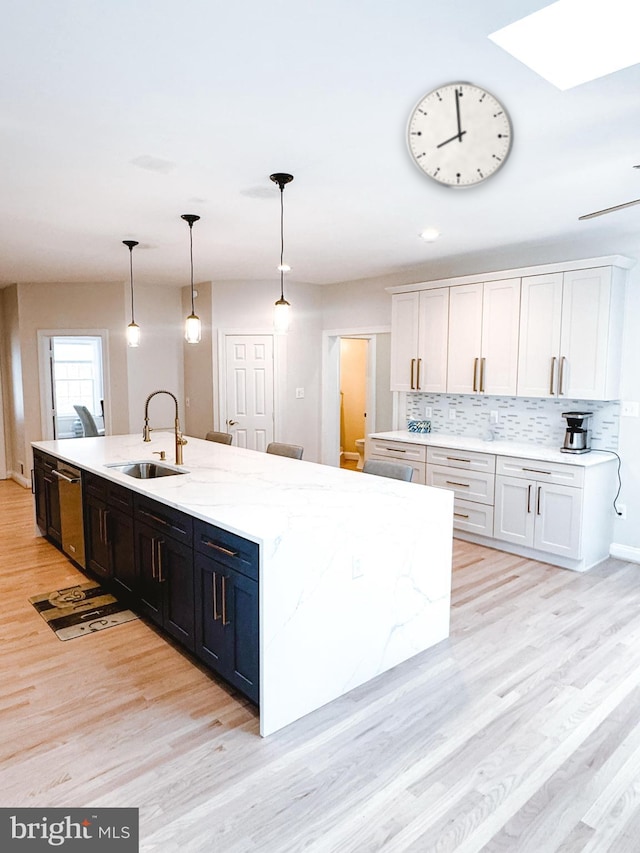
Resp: 7.59
